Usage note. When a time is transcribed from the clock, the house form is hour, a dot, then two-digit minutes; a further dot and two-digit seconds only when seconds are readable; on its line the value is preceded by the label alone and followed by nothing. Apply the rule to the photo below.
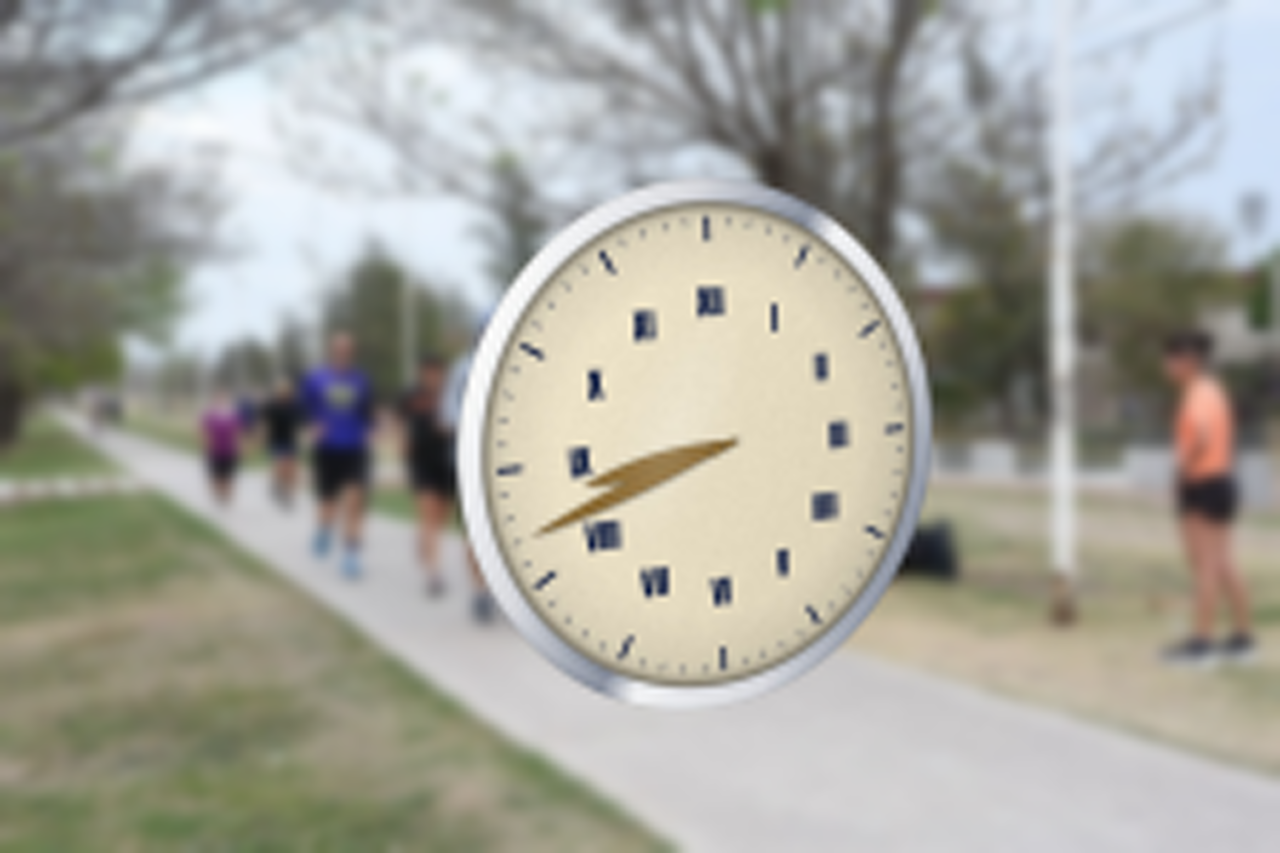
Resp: 8.42
